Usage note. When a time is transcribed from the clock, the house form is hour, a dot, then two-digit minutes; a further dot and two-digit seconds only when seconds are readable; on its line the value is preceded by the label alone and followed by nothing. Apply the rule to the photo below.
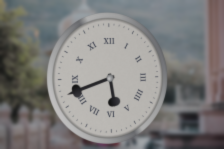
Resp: 5.42
